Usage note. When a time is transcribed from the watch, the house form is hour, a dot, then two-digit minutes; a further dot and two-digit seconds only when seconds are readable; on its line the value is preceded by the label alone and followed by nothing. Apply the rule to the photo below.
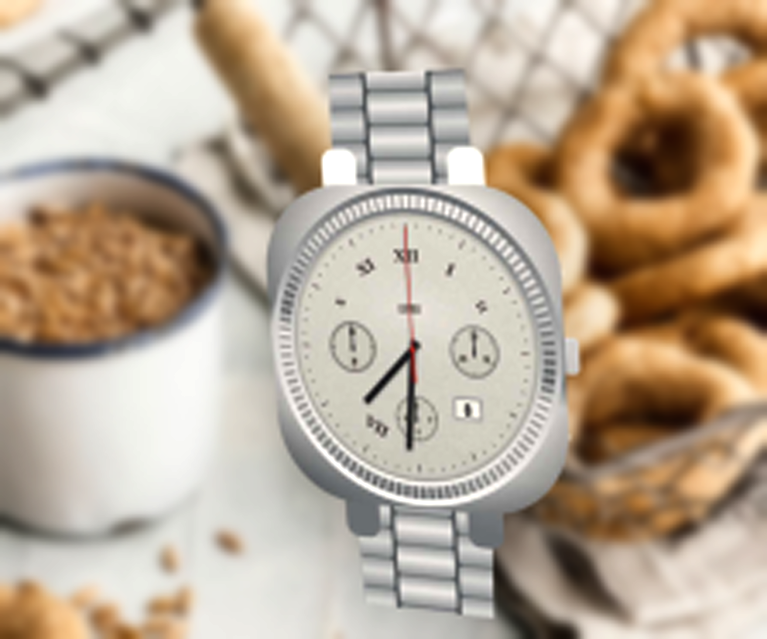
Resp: 7.31
